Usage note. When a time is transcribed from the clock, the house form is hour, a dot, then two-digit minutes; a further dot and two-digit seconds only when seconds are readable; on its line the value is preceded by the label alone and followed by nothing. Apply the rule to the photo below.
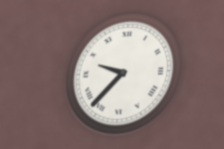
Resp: 9.37
